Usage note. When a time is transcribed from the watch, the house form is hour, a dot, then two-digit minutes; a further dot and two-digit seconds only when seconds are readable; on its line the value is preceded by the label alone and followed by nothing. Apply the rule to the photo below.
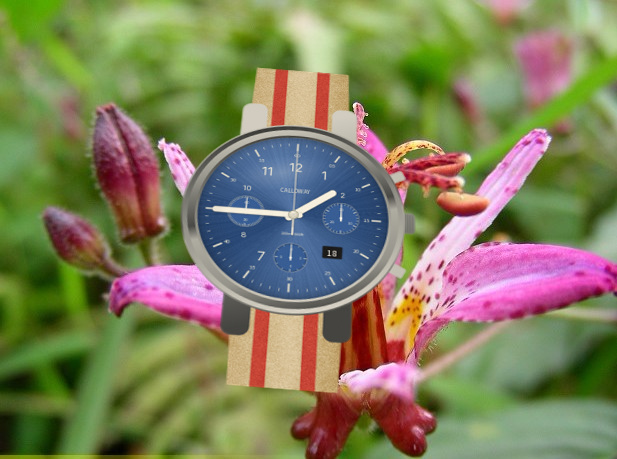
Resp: 1.45
